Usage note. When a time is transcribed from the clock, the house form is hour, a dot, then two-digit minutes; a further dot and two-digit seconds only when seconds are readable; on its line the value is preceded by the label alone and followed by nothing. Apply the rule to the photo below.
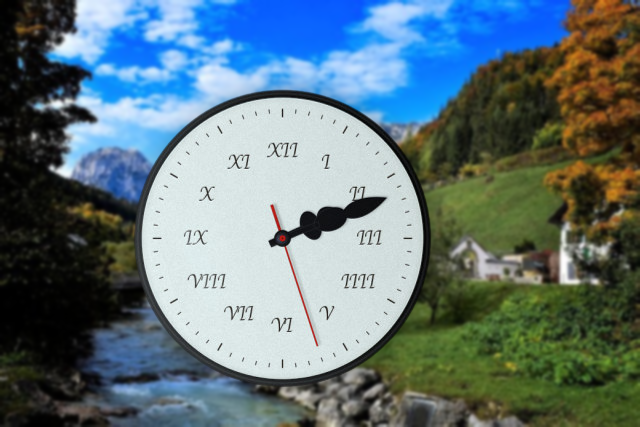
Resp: 2.11.27
